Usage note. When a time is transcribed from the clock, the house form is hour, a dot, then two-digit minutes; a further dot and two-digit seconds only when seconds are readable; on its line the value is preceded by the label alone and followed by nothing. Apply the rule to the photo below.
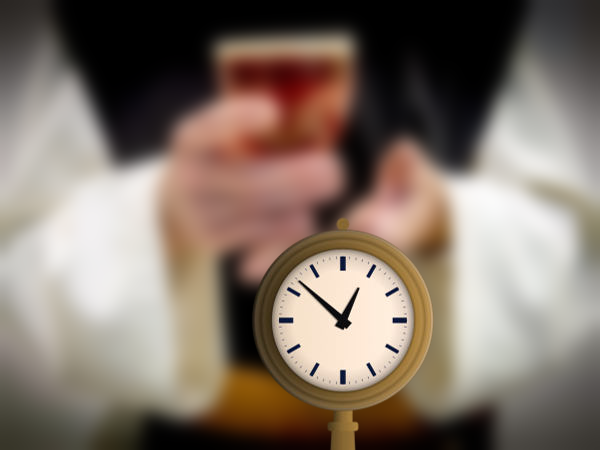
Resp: 12.52
